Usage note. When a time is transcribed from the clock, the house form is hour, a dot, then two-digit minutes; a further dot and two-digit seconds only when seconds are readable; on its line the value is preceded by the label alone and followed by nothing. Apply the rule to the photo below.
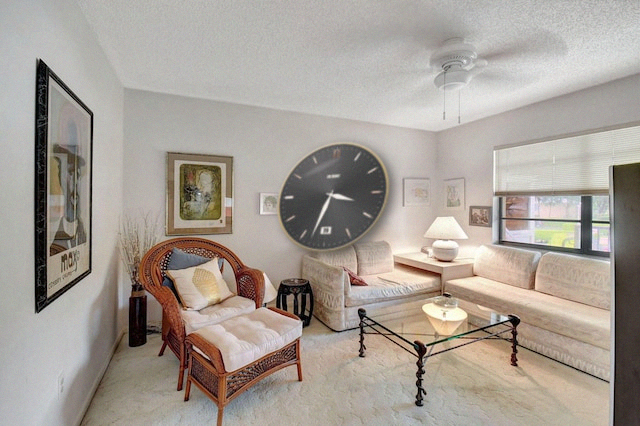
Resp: 3.33
